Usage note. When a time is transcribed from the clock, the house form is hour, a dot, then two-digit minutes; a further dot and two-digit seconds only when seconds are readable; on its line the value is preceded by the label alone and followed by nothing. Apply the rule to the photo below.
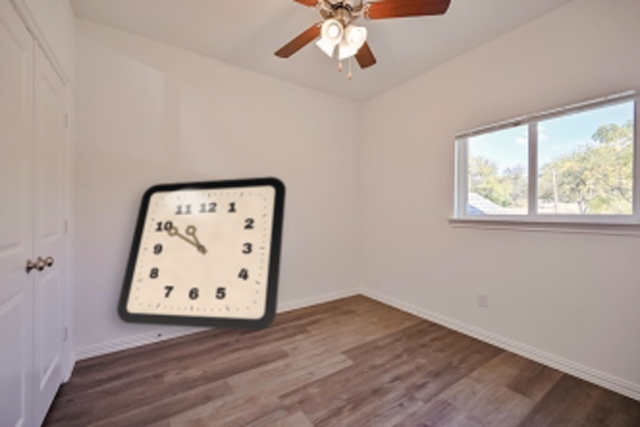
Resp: 10.50
